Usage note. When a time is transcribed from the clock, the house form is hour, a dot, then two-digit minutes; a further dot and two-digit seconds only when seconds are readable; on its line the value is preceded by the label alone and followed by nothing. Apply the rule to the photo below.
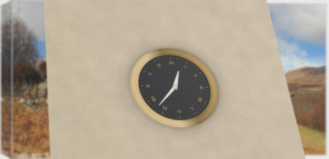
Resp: 12.37
